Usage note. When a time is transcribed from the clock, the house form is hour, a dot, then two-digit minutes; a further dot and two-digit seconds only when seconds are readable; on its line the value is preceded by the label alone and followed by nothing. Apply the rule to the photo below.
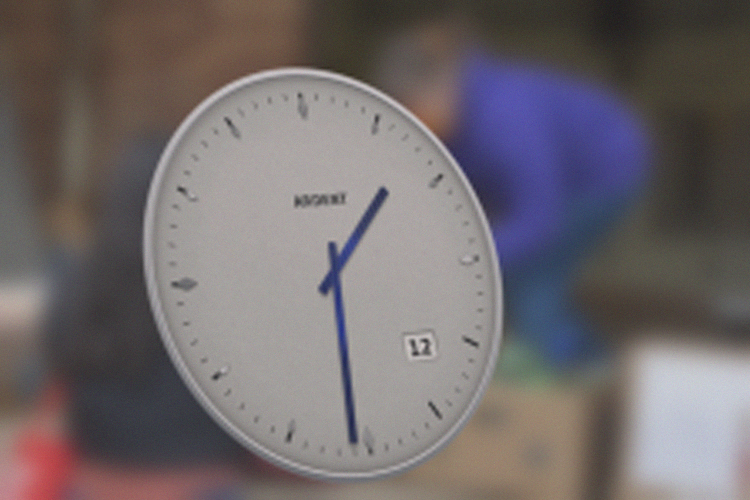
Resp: 1.31
